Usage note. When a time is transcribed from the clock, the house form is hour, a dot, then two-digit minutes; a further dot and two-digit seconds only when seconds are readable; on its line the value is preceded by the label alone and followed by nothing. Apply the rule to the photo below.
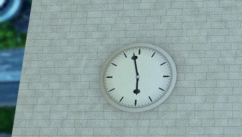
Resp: 5.58
